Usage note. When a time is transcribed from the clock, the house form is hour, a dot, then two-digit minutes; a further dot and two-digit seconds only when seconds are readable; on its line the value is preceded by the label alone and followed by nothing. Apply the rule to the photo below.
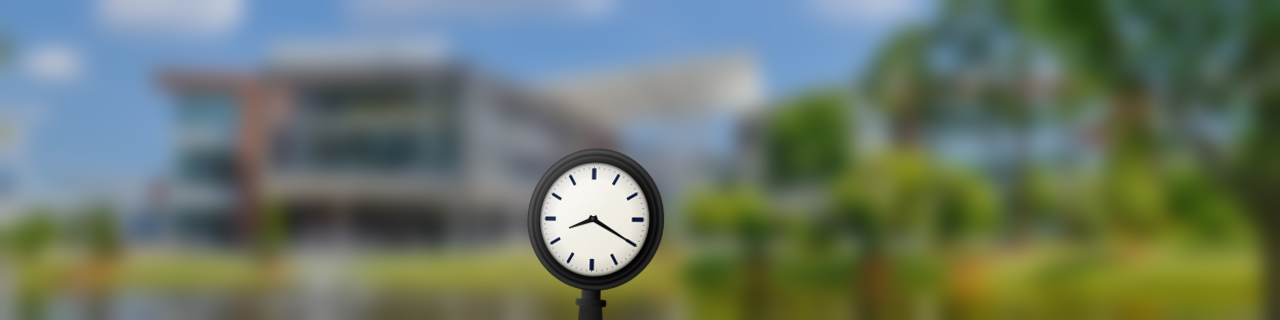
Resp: 8.20
